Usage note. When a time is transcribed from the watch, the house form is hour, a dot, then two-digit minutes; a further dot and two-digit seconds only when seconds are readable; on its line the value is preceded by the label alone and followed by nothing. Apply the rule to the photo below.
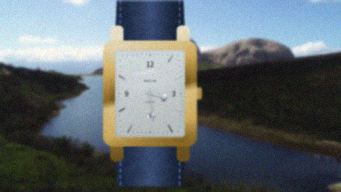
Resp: 3.29
